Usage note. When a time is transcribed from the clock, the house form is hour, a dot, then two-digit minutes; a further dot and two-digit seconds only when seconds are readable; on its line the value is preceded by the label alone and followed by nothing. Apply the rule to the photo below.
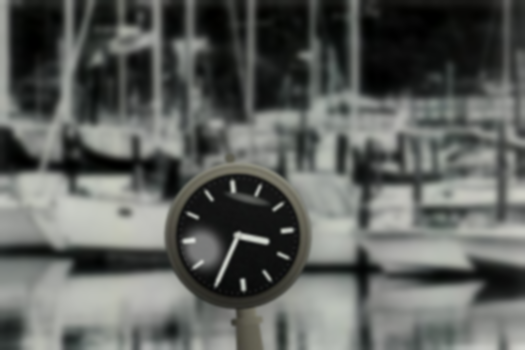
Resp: 3.35
